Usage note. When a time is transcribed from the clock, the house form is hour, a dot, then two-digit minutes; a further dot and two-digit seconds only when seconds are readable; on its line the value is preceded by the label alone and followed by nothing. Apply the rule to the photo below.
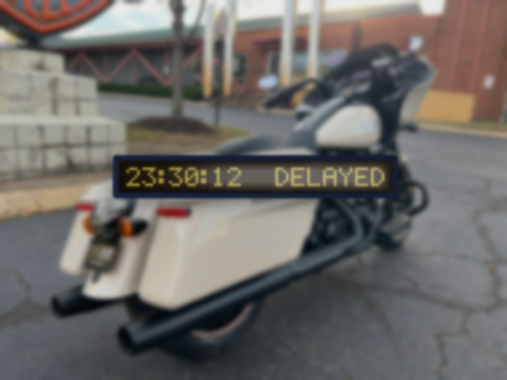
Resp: 23.30.12
